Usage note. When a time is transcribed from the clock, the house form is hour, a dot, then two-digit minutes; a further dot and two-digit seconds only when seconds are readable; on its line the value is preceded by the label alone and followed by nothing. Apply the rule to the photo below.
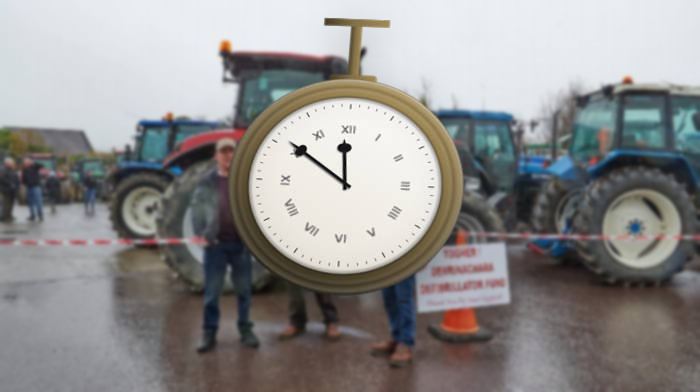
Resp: 11.51
